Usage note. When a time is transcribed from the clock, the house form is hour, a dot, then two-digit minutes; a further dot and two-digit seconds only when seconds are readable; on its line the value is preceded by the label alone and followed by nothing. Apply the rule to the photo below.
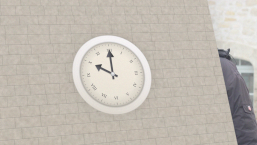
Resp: 10.00
